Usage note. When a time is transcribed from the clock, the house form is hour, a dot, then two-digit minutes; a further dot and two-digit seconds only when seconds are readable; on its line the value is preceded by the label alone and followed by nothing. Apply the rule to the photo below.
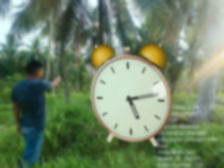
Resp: 5.13
